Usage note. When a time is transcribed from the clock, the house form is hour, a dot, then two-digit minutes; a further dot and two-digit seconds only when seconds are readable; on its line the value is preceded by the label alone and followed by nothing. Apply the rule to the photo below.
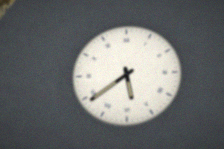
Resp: 5.39
